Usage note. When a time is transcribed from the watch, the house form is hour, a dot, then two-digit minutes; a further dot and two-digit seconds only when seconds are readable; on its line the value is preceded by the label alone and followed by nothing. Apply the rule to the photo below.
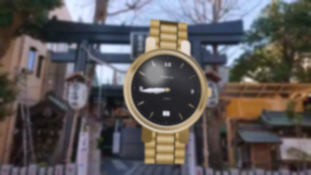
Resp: 8.44
